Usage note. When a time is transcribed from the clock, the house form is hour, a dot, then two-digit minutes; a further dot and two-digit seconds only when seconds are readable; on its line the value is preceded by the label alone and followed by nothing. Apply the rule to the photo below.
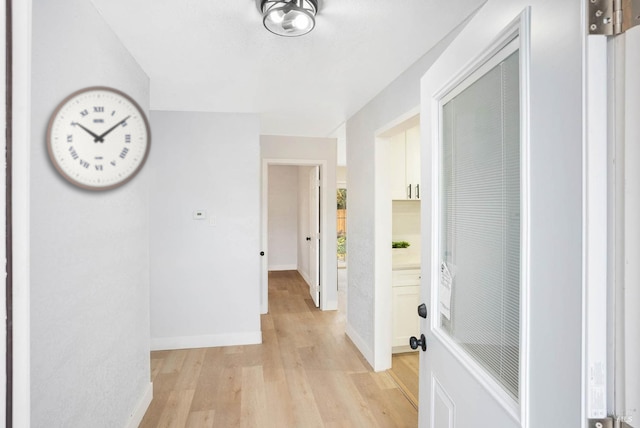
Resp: 10.09
